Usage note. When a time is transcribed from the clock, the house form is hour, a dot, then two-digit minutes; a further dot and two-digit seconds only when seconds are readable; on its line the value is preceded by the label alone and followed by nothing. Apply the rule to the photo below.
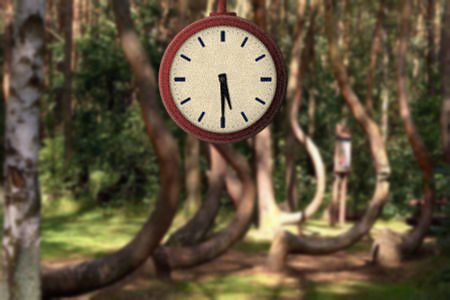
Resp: 5.30
